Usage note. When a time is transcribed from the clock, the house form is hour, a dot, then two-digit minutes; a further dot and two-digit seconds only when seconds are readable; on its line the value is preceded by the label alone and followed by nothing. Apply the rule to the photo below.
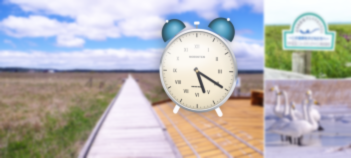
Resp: 5.20
